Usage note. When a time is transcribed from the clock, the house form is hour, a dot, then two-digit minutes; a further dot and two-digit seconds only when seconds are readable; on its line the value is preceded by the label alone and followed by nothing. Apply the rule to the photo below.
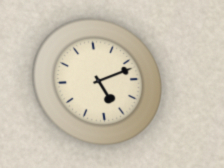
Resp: 5.12
